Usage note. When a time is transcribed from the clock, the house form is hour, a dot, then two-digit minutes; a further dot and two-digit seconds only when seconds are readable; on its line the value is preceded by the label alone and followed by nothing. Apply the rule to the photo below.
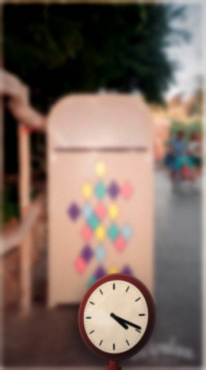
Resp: 4.19
